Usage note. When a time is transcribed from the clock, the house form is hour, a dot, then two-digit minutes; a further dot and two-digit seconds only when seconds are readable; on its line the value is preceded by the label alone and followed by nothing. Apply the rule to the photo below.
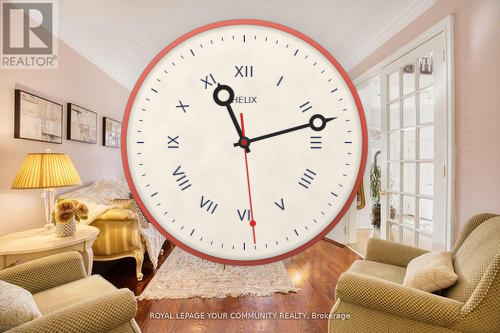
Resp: 11.12.29
